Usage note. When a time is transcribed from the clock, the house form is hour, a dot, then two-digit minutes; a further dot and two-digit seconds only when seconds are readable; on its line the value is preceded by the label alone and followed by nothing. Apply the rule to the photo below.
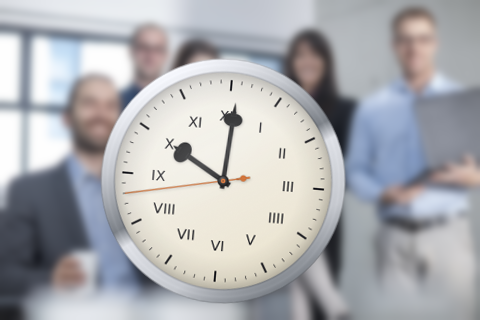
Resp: 10.00.43
